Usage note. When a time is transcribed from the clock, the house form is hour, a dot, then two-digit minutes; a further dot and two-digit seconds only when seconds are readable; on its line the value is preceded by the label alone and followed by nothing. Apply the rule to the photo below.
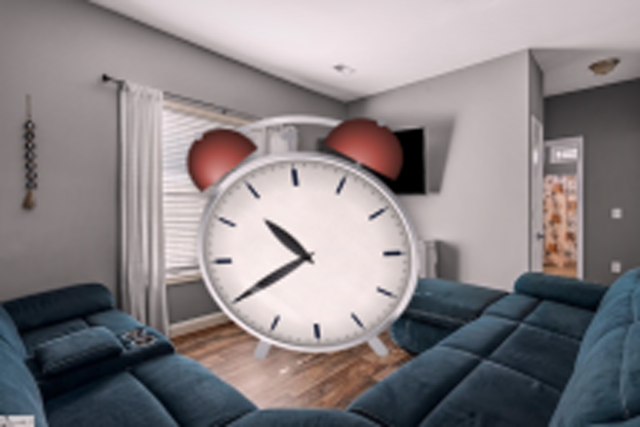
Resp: 10.40
